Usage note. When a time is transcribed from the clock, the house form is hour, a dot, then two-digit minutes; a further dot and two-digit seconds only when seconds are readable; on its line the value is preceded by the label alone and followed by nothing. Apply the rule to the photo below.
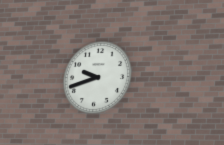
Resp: 9.42
